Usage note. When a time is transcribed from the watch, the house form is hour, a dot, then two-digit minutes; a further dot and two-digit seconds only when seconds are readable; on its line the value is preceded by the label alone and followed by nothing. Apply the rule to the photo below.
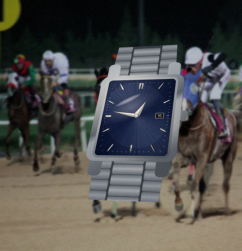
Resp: 12.47
